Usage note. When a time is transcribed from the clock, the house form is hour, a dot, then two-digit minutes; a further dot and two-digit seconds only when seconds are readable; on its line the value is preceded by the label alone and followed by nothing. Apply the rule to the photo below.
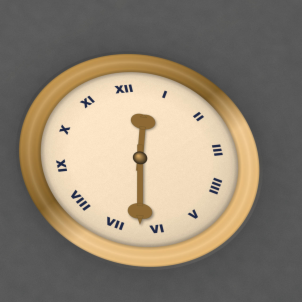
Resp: 12.32
